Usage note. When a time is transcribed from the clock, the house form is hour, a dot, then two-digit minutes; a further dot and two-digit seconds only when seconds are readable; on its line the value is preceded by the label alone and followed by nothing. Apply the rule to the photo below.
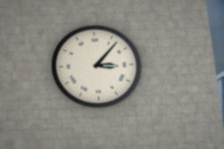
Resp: 3.07
